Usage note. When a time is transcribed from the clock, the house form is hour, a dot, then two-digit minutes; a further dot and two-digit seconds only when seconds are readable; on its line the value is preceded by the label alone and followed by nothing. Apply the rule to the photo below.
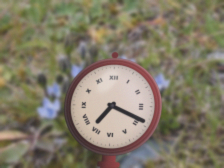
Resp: 7.19
